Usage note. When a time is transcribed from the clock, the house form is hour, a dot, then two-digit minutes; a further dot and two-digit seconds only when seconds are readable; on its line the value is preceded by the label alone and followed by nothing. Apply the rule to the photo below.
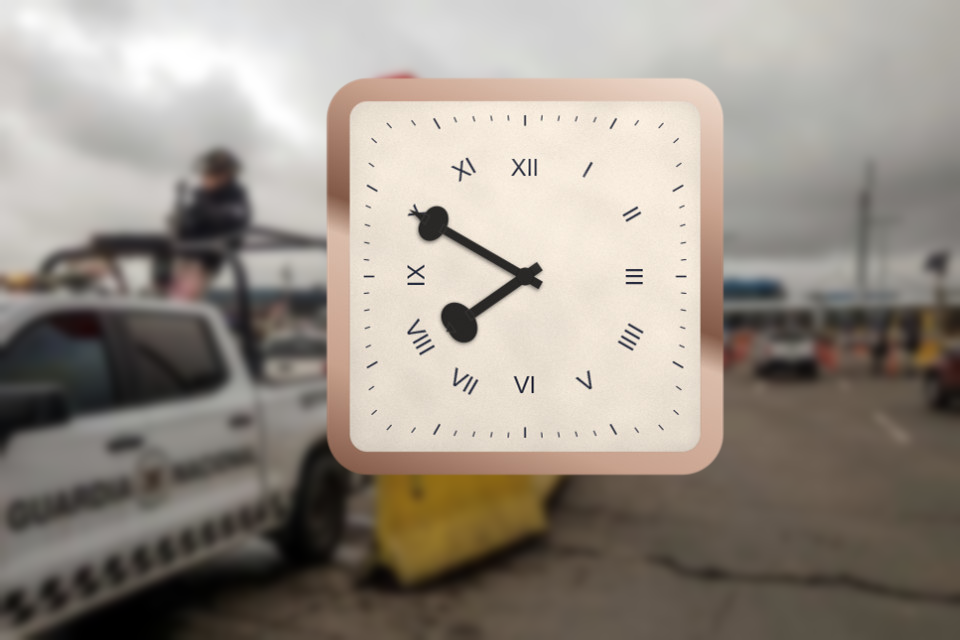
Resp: 7.50
